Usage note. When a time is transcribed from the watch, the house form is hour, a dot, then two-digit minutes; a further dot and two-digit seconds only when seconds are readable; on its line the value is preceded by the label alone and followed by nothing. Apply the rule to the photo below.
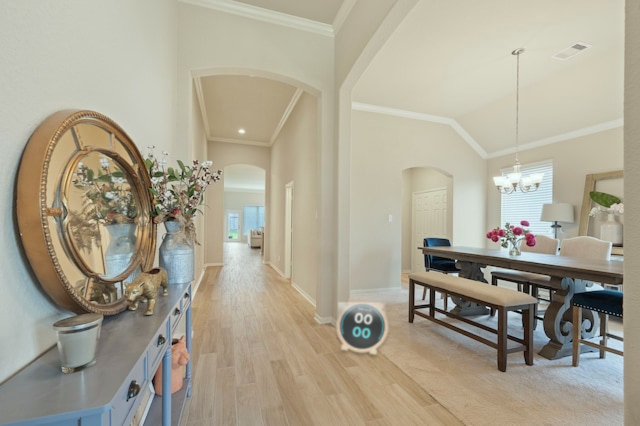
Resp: 0.00
